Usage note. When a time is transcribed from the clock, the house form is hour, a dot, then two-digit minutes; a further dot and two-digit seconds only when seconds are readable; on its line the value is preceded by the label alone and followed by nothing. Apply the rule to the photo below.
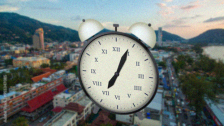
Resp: 7.04
